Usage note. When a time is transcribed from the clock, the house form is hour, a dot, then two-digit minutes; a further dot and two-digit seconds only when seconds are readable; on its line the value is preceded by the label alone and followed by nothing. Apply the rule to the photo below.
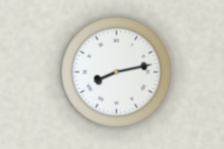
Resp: 8.13
